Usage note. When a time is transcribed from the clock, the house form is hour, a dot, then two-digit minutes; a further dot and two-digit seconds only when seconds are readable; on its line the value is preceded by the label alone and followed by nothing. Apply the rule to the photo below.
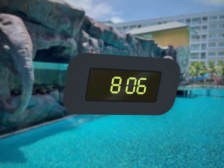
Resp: 8.06
